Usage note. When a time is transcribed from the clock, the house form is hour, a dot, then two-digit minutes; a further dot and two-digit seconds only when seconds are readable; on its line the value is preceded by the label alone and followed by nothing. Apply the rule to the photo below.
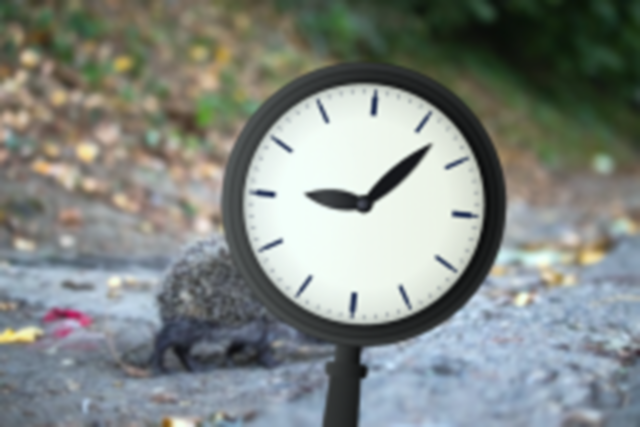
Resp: 9.07
